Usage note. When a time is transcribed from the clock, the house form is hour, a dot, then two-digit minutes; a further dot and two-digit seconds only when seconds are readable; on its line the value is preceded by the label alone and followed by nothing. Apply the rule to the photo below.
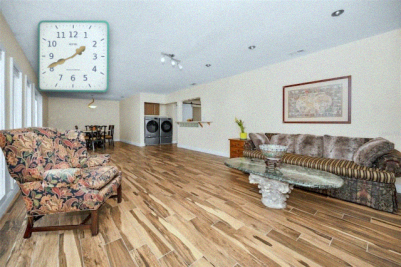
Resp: 1.41
